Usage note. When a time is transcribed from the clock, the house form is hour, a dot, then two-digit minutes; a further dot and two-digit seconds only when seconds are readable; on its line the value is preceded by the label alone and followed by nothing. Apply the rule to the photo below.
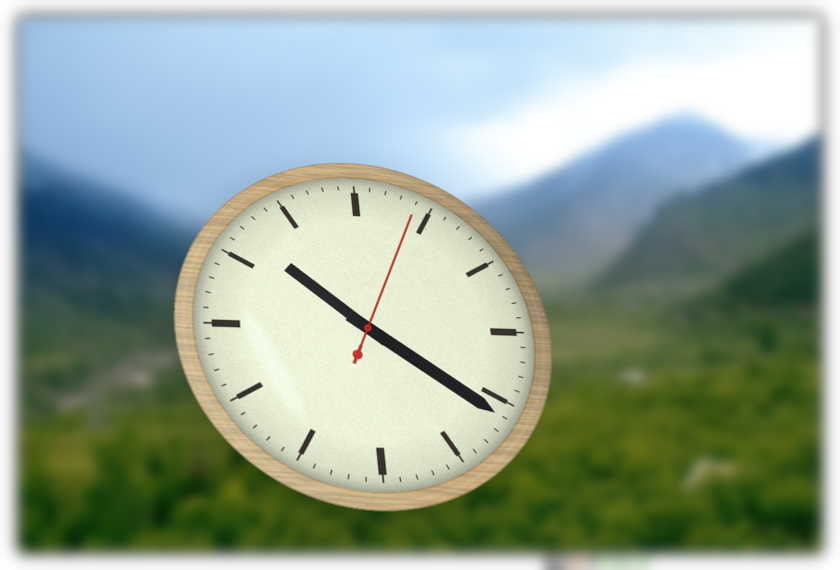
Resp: 10.21.04
